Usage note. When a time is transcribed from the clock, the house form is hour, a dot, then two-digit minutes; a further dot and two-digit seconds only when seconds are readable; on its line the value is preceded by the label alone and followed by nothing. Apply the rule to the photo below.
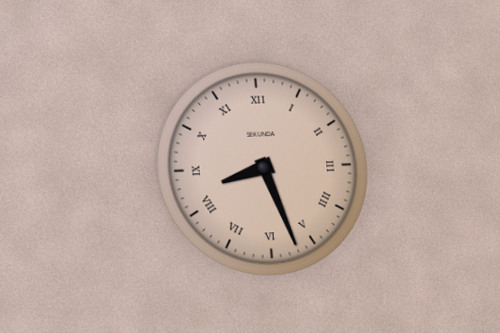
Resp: 8.27
